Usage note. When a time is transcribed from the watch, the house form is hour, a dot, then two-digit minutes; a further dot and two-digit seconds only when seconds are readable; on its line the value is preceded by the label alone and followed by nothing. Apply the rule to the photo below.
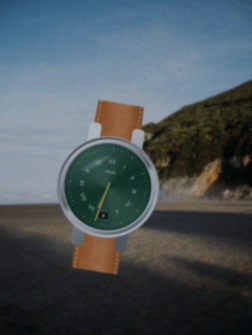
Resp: 6.32
